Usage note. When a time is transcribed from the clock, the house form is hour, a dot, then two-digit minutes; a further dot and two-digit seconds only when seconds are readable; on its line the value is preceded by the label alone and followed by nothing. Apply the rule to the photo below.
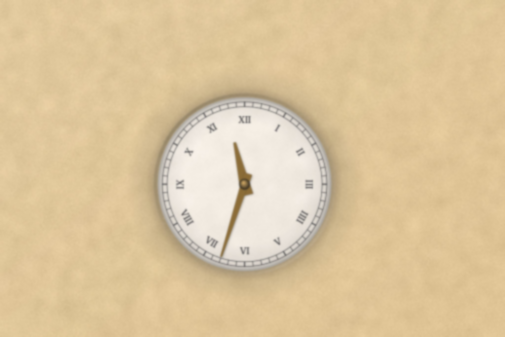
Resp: 11.33
